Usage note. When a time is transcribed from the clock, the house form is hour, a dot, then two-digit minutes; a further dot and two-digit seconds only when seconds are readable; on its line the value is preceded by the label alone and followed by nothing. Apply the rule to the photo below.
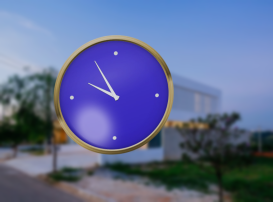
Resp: 9.55
